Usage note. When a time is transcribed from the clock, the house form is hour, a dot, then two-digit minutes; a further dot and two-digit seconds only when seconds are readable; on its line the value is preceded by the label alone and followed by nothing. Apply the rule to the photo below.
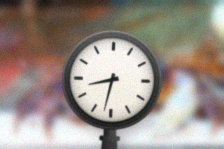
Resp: 8.32
